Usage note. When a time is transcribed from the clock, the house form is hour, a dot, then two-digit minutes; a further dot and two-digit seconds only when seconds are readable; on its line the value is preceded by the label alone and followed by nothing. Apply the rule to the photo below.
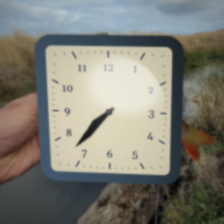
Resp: 7.37
